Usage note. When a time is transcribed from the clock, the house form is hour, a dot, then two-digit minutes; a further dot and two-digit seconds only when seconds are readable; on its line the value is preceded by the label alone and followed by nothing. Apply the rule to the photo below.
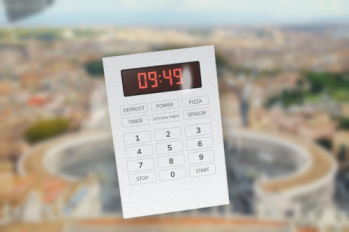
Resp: 9.49
